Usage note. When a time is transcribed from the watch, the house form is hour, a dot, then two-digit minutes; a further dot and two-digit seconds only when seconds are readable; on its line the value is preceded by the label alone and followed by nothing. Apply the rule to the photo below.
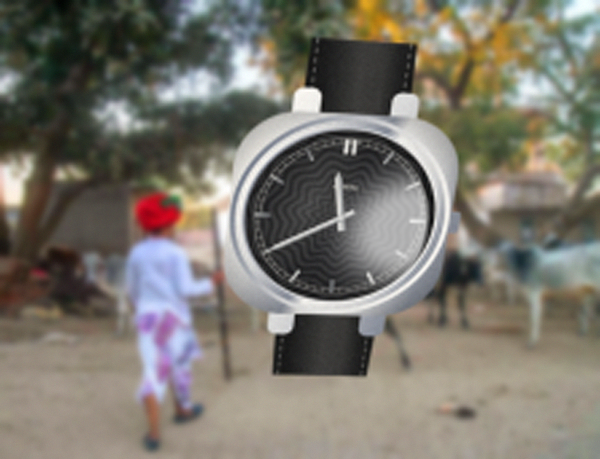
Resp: 11.40
